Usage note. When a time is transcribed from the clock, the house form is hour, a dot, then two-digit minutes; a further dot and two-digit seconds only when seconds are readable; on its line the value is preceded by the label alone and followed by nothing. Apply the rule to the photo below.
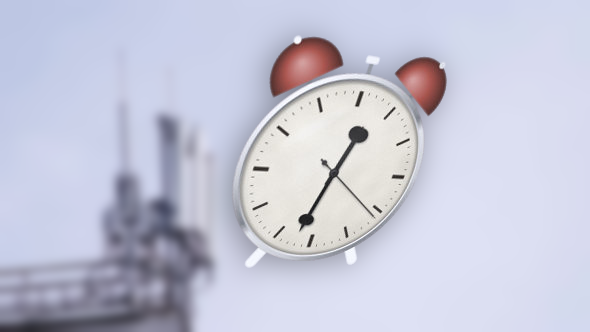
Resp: 12.32.21
